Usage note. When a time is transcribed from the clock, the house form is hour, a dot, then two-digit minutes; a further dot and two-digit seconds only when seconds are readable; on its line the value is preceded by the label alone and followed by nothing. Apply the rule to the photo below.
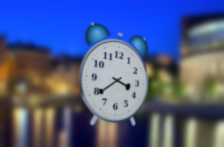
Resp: 3.39
